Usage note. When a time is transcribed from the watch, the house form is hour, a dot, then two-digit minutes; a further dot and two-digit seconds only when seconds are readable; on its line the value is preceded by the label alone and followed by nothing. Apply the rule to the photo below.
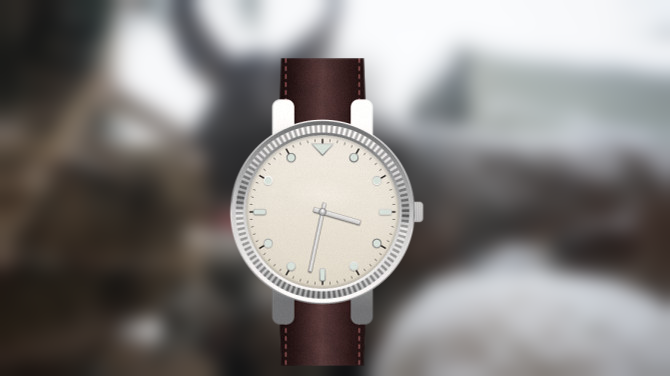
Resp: 3.32
